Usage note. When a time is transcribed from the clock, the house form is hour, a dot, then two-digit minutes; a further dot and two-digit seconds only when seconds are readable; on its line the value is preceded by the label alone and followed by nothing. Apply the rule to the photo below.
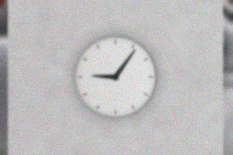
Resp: 9.06
